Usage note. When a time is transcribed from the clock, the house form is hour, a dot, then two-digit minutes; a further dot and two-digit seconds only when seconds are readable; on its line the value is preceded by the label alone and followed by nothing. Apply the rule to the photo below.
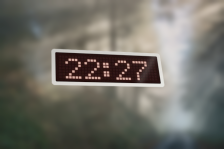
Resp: 22.27
